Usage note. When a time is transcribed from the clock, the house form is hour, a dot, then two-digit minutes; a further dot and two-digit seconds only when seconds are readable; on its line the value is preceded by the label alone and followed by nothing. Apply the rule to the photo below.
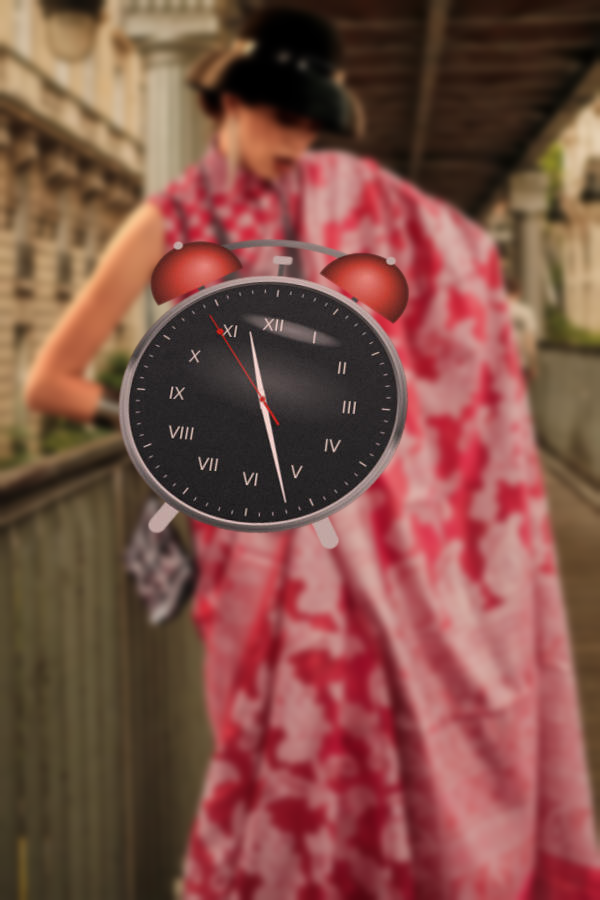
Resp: 11.26.54
